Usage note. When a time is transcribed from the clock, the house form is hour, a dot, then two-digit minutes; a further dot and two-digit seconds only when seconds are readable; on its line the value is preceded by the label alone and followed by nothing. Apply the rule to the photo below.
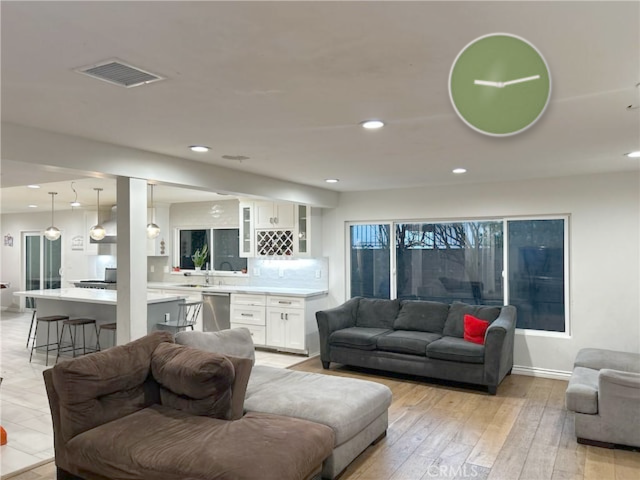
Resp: 9.13
